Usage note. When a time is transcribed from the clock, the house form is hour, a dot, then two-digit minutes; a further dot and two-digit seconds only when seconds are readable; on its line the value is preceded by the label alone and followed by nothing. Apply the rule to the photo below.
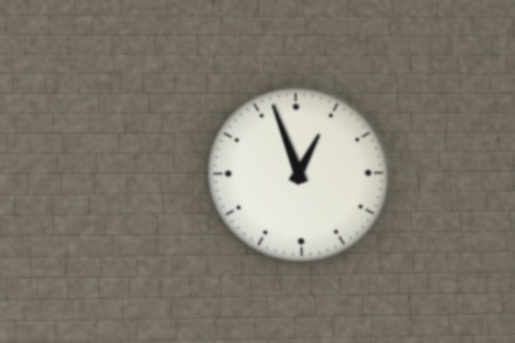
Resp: 12.57
